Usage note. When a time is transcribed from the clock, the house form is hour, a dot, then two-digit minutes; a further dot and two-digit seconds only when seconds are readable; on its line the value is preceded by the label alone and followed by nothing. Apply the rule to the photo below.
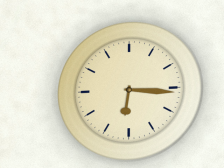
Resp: 6.16
